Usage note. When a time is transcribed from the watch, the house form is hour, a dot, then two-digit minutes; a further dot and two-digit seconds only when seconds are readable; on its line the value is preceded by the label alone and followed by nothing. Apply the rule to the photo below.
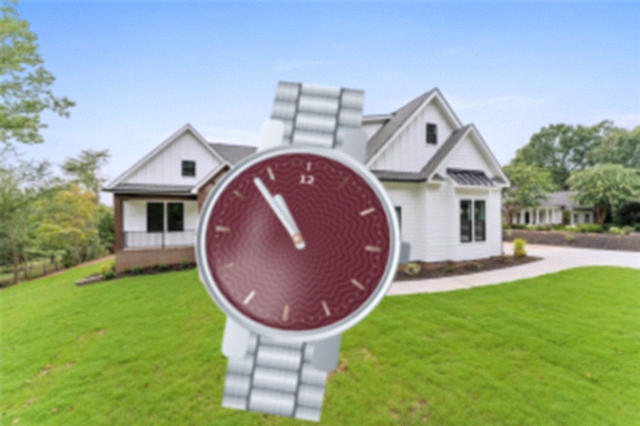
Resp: 10.53
